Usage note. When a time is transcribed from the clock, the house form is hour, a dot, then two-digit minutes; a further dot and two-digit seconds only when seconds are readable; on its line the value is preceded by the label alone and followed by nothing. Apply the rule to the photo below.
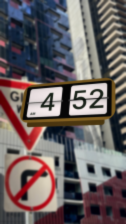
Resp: 4.52
